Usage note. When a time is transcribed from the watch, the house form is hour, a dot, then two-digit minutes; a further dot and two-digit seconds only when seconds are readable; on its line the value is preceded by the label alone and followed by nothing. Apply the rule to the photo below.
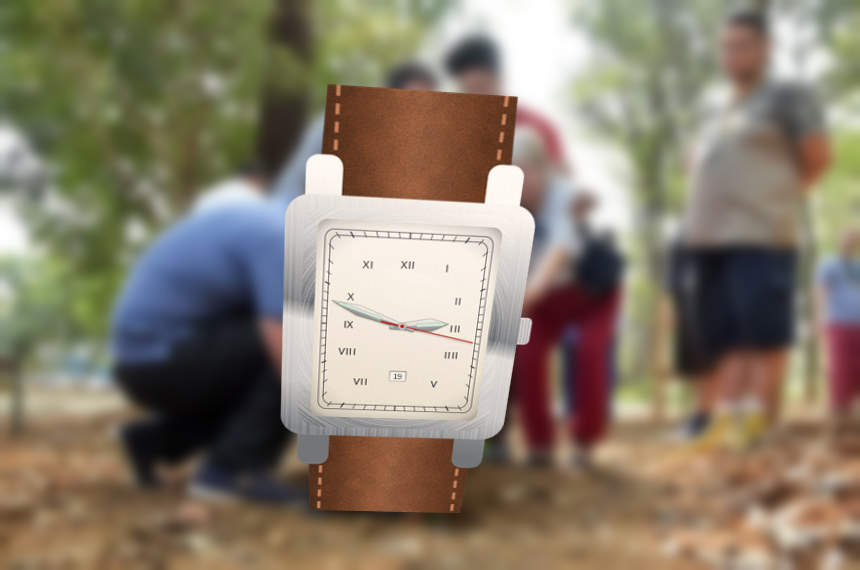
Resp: 2.48.17
